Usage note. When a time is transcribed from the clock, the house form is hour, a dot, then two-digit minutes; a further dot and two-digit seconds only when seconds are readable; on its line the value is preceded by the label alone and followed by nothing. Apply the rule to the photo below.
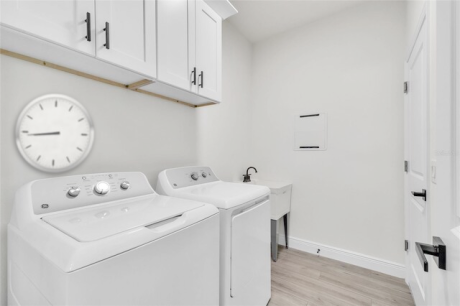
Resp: 8.44
